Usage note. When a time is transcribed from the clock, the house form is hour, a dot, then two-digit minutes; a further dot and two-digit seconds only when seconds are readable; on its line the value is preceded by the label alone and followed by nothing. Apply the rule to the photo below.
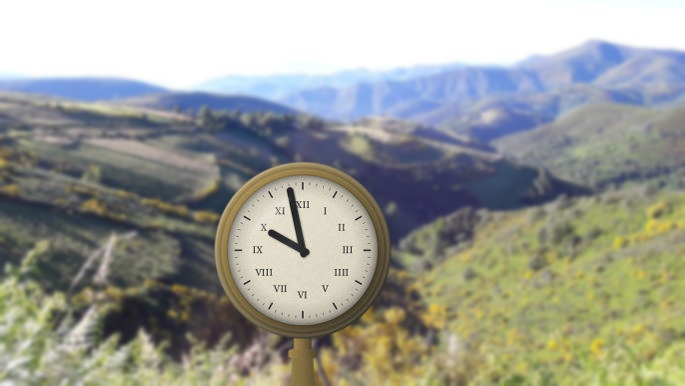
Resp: 9.58
